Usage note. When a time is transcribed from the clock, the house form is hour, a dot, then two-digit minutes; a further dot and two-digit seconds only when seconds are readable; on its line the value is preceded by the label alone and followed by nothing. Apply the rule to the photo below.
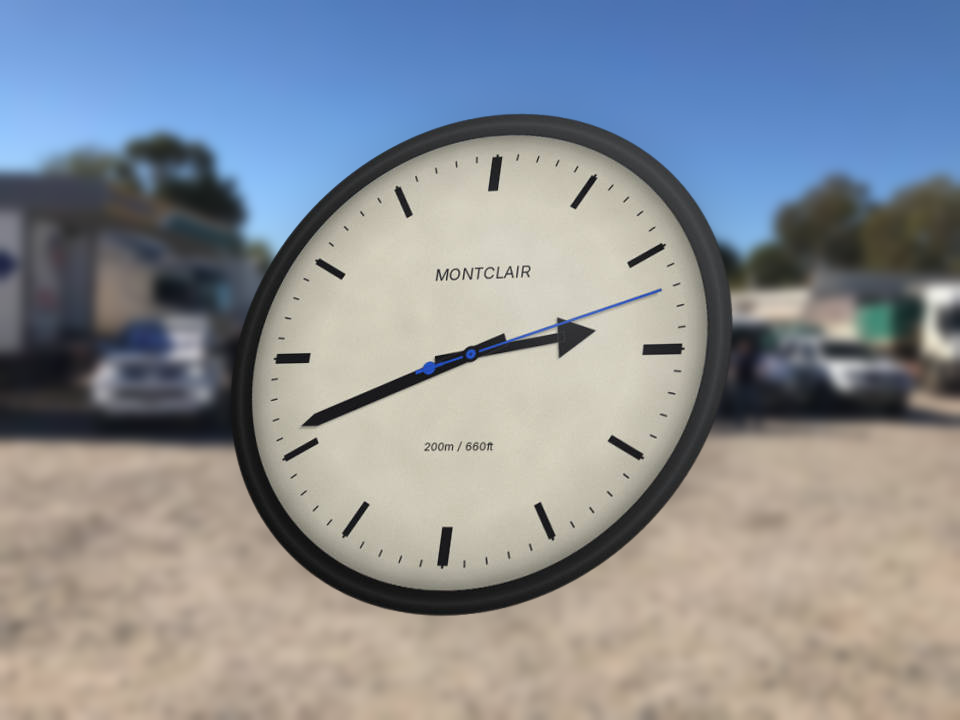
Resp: 2.41.12
